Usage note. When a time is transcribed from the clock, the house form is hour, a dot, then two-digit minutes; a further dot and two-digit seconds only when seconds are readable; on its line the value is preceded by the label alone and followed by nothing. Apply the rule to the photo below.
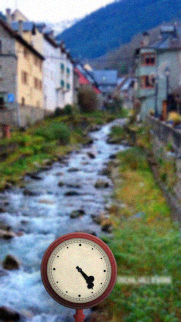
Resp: 4.24
